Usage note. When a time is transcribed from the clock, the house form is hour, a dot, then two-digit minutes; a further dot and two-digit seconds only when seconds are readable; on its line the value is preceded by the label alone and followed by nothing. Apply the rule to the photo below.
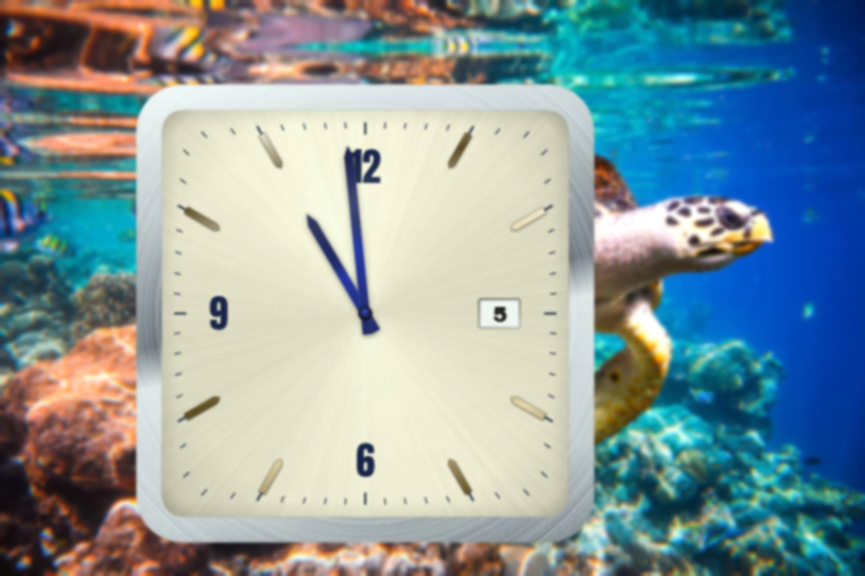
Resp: 10.59
